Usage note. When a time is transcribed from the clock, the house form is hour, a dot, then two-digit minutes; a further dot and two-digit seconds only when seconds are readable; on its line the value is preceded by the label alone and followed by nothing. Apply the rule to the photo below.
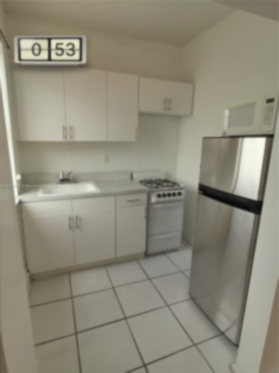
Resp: 0.53
